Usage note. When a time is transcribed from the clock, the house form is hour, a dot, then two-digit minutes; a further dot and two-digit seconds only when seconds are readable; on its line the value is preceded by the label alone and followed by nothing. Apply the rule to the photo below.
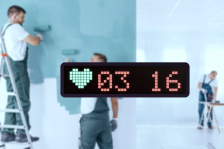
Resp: 3.16
